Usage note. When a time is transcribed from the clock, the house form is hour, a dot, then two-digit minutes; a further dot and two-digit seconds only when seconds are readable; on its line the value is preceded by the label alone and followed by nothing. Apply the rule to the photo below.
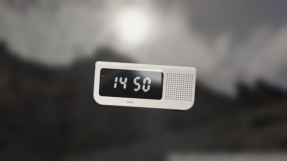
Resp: 14.50
